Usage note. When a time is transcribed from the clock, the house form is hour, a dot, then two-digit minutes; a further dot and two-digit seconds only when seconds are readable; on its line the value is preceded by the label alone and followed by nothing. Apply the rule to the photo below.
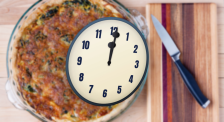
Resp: 12.01
